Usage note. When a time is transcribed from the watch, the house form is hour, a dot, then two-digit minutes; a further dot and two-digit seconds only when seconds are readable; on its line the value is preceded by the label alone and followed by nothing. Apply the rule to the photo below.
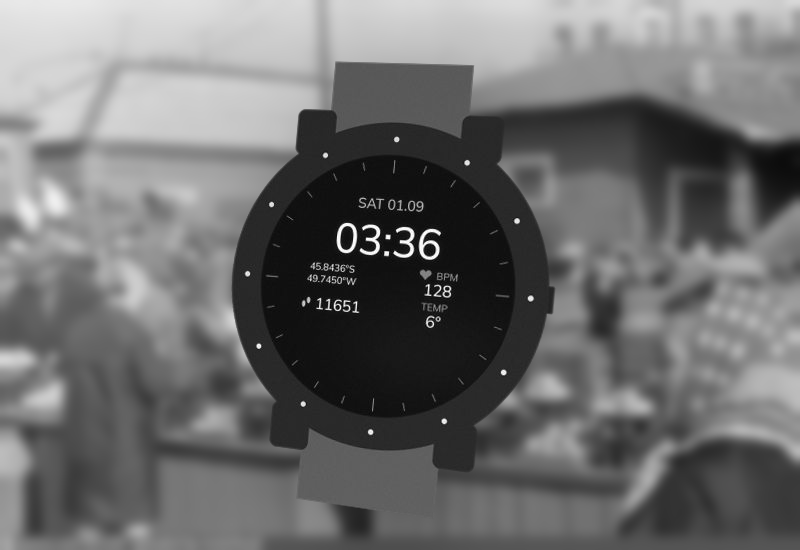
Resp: 3.36
